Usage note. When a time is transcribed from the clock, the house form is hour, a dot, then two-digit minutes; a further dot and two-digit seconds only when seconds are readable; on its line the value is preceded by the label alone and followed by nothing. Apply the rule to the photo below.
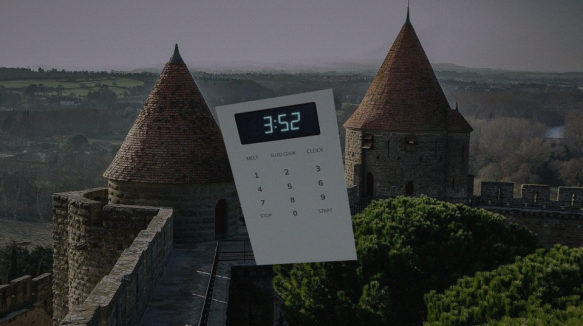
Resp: 3.52
